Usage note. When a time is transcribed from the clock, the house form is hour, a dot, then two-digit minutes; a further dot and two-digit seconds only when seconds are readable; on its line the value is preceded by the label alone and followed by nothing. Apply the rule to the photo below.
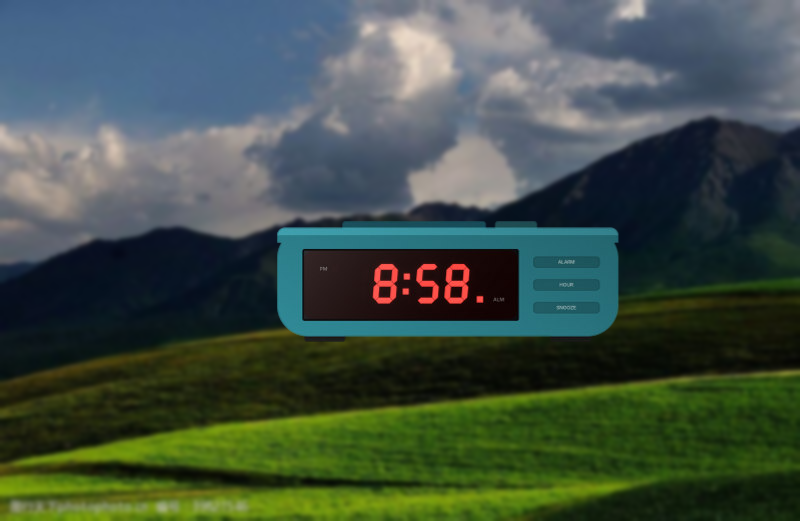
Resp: 8.58
